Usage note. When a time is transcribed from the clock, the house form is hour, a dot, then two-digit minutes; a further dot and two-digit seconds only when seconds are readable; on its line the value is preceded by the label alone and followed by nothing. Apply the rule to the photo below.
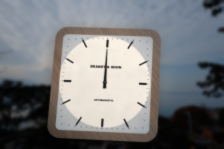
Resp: 12.00
